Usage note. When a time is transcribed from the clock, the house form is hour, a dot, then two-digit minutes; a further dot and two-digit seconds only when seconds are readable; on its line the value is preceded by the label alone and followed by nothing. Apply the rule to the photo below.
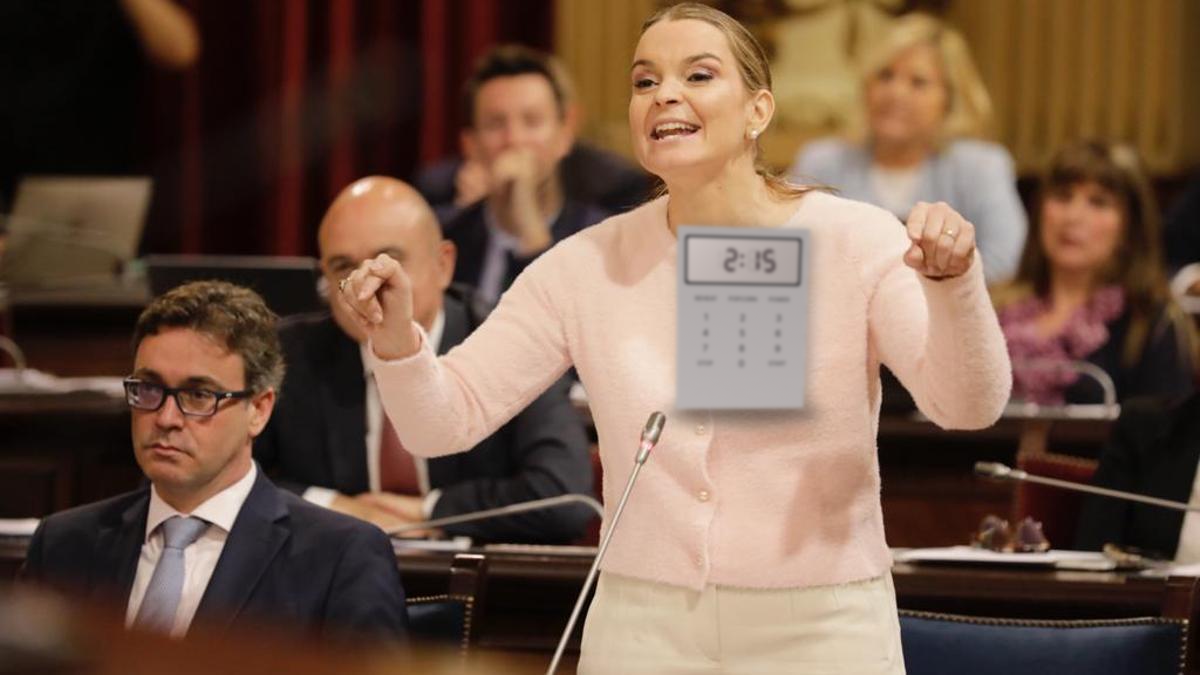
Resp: 2.15
